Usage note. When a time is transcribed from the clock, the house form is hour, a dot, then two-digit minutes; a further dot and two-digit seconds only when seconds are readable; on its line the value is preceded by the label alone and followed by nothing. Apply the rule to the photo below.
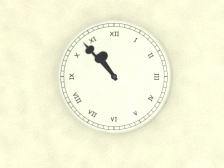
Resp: 10.53
